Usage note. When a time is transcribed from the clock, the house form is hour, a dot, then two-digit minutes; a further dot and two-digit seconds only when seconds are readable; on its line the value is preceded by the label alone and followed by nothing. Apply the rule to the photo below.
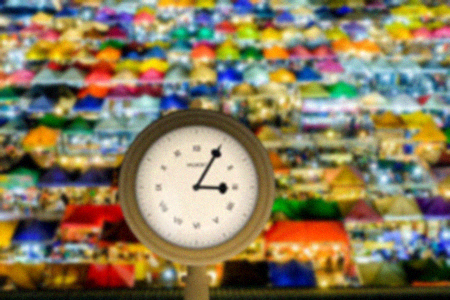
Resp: 3.05
